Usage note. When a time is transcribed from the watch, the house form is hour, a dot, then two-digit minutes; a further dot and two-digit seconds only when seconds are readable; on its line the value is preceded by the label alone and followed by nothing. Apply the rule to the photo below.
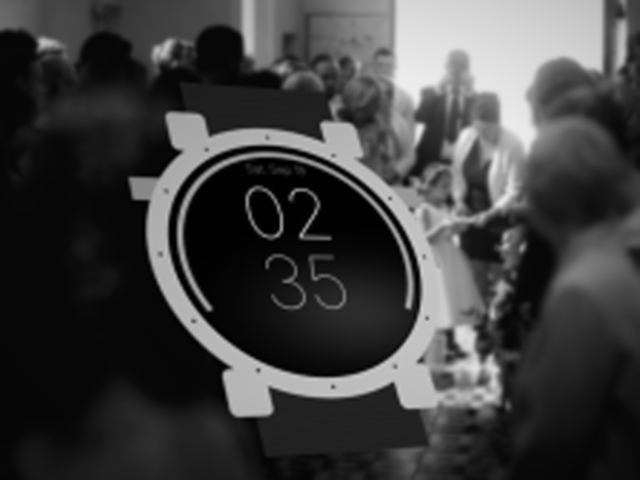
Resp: 2.35
